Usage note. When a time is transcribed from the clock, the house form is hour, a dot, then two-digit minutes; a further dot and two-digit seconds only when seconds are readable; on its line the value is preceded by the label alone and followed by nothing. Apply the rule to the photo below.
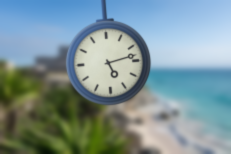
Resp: 5.13
